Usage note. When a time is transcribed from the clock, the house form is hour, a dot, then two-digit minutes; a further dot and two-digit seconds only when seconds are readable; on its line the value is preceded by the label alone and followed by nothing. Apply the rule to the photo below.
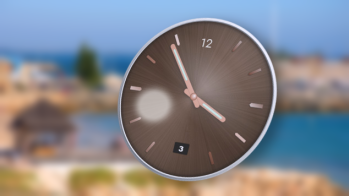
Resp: 3.54
